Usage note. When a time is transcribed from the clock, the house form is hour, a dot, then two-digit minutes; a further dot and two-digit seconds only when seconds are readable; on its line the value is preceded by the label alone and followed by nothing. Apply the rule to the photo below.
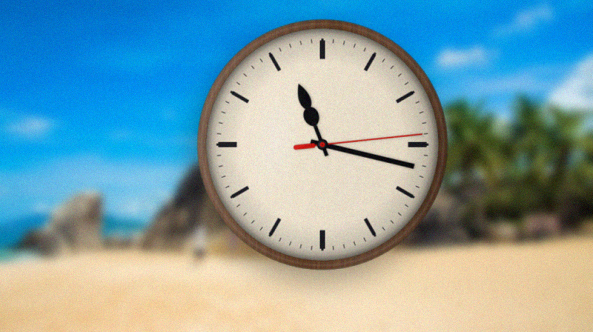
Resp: 11.17.14
